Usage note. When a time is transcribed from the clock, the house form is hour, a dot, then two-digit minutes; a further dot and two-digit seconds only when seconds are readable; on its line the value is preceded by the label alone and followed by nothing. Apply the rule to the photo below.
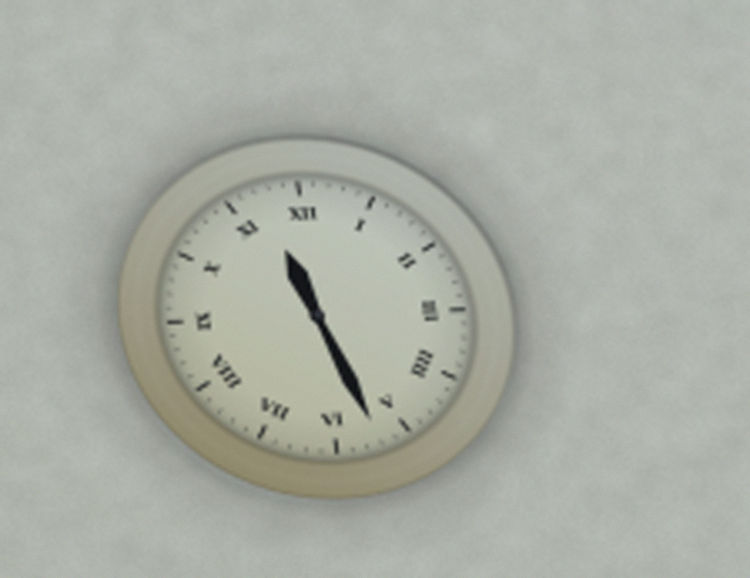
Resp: 11.27
